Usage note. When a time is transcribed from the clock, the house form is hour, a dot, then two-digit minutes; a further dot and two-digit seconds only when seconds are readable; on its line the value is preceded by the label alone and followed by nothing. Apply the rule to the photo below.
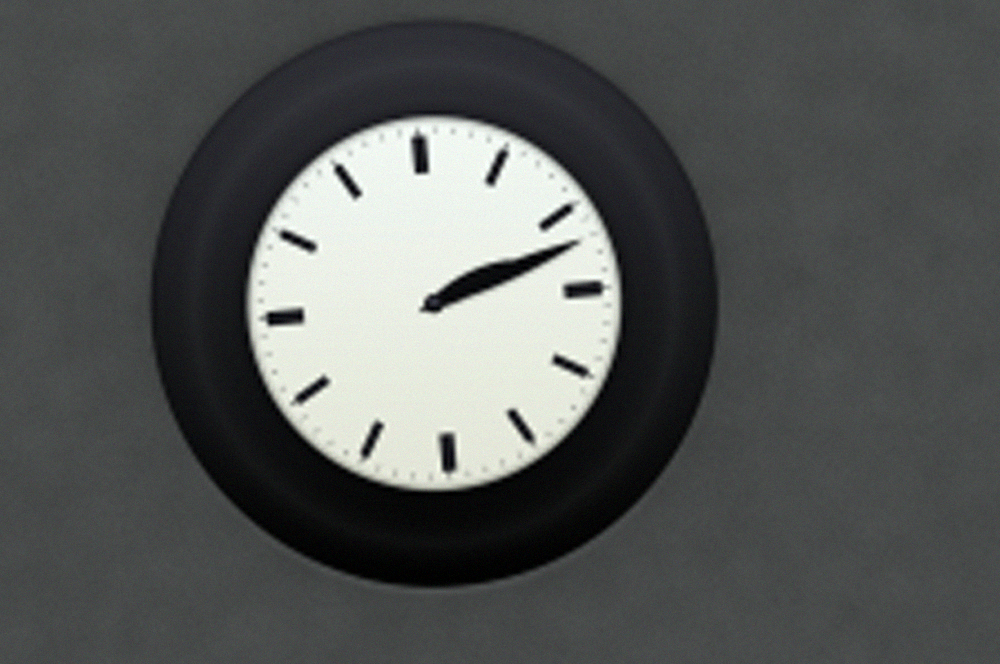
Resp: 2.12
